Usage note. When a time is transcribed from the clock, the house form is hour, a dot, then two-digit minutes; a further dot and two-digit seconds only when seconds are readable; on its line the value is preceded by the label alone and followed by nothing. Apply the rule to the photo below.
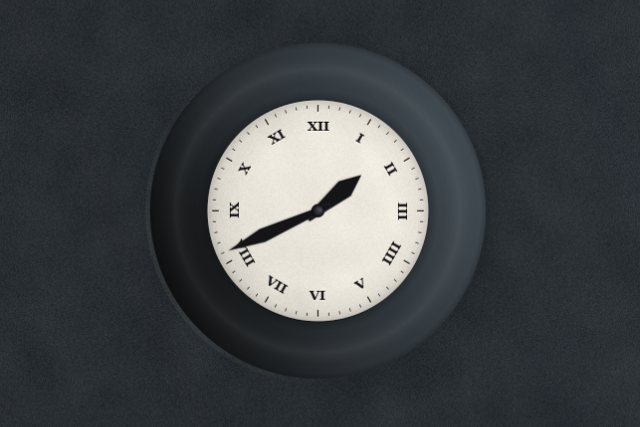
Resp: 1.41
